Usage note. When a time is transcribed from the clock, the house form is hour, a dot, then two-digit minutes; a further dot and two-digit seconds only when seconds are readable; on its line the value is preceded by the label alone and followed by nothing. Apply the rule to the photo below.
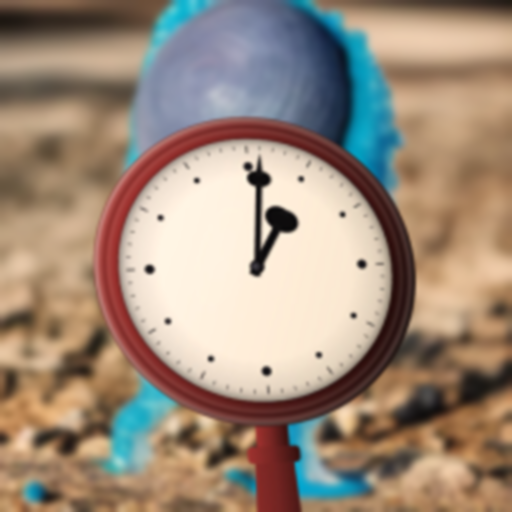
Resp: 1.01
